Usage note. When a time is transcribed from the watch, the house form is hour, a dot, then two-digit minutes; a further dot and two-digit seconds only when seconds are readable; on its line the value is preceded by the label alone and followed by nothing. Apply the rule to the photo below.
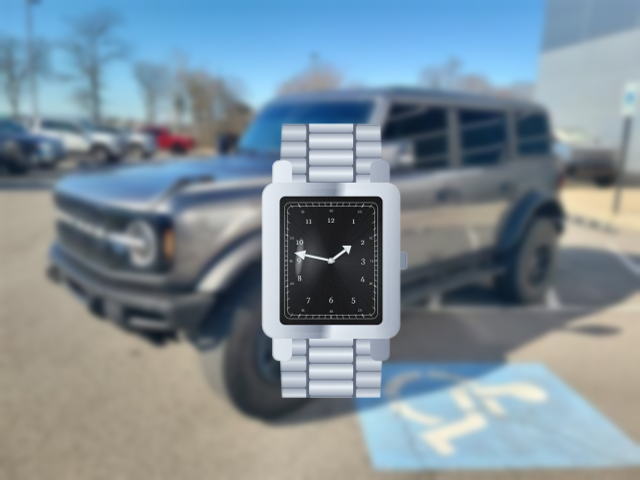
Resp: 1.47
